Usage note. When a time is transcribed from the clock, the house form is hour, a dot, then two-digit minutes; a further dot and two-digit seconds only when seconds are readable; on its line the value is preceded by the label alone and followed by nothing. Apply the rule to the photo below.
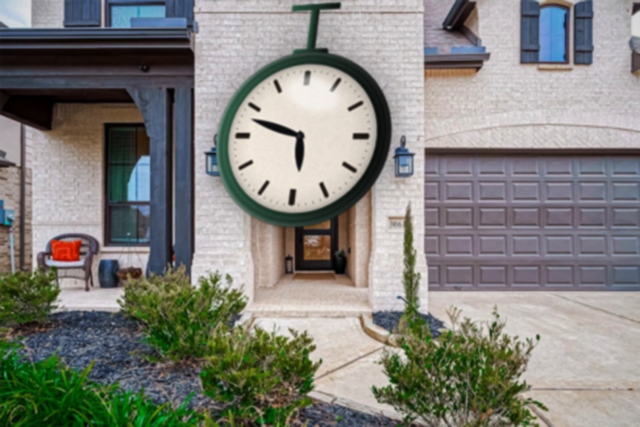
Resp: 5.48
